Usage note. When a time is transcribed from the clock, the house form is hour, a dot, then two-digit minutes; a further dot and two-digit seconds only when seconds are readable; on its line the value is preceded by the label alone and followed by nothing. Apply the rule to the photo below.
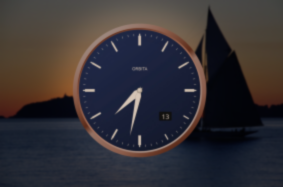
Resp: 7.32
